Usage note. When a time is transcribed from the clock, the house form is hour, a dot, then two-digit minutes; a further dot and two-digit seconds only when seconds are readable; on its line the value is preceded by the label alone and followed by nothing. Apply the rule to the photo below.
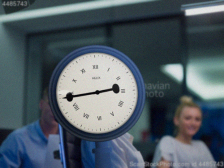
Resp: 2.44
